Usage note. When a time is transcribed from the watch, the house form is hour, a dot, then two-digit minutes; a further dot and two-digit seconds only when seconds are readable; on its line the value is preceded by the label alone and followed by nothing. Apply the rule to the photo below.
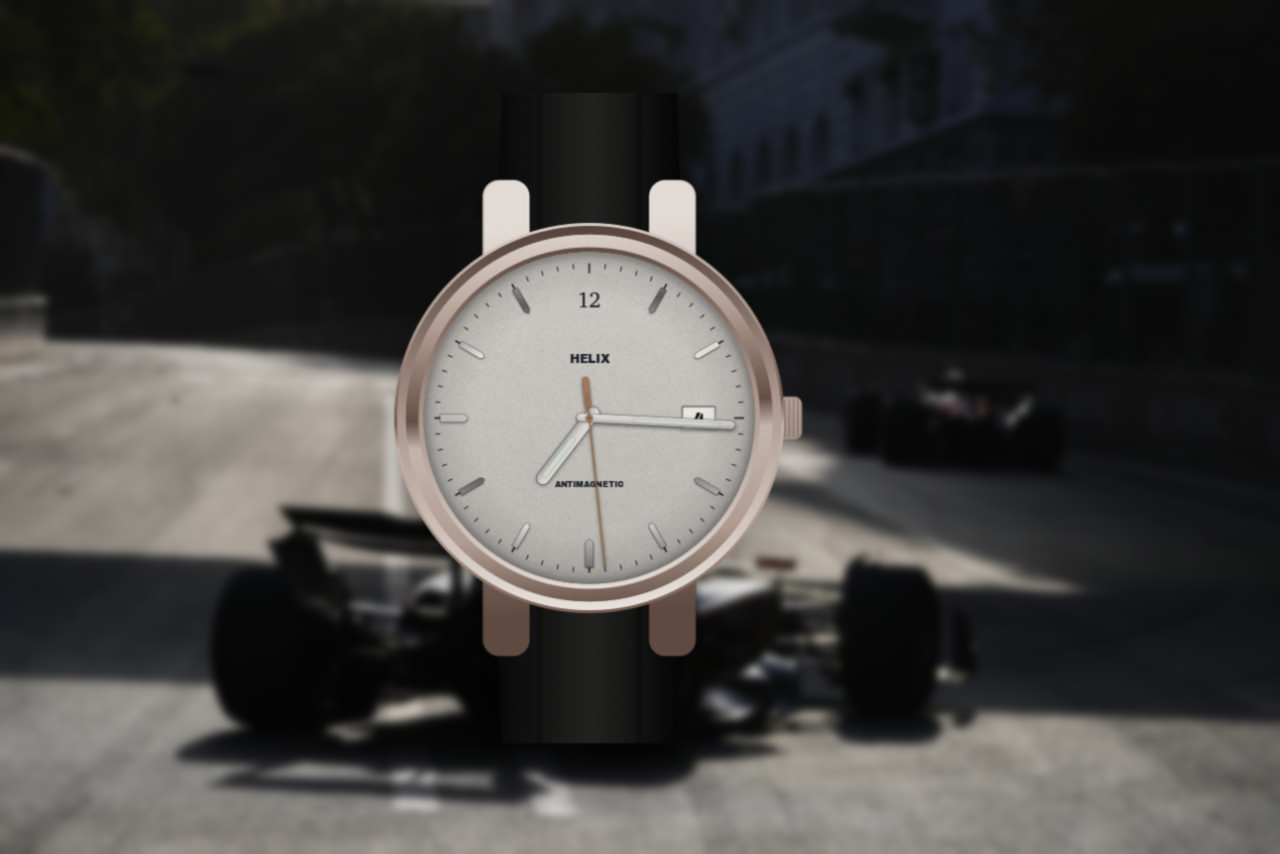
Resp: 7.15.29
